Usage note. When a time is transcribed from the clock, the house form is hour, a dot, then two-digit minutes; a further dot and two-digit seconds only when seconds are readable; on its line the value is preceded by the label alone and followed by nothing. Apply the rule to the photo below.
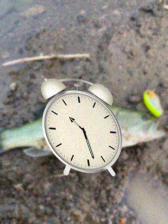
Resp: 10.28
